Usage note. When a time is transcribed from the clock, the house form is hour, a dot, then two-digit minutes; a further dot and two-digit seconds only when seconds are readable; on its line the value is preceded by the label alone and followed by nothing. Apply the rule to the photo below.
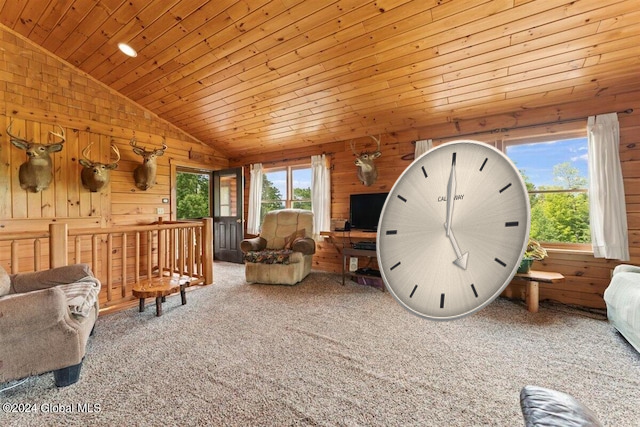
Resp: 5.00
